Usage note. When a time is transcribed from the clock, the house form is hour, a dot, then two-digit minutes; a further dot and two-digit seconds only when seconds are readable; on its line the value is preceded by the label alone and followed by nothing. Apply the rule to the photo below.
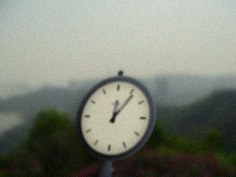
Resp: 12.06
